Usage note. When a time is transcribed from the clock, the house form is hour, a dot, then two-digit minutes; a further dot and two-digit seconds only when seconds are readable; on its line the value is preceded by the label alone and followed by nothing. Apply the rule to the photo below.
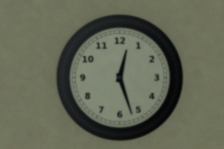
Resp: 12.27
